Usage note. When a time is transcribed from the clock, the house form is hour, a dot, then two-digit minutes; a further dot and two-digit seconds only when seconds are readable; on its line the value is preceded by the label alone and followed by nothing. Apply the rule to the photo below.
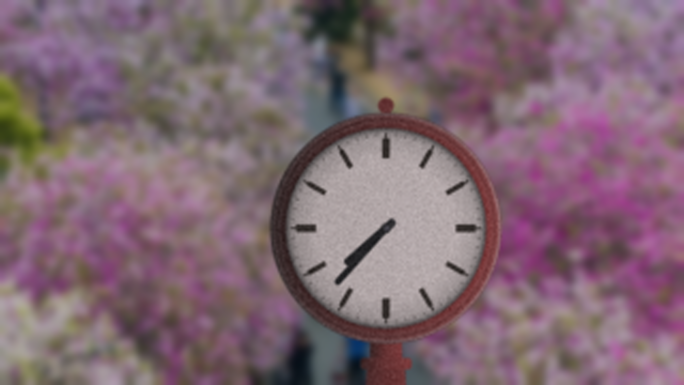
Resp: 7.37
